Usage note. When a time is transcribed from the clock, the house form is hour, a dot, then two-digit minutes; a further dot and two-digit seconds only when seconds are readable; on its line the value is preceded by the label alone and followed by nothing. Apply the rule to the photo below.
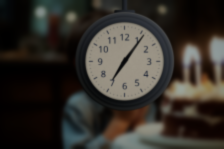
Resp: 7.06
